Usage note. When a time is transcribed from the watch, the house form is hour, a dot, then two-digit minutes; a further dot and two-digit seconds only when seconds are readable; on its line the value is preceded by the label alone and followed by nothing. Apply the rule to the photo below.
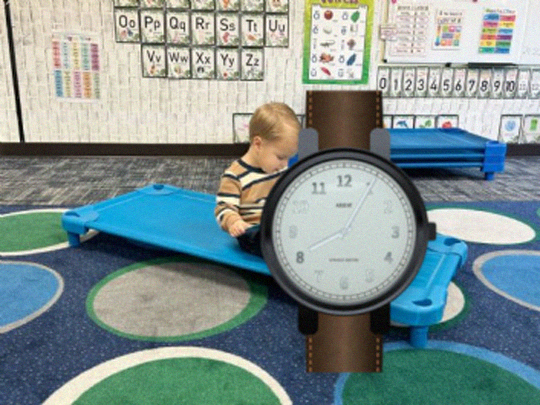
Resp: 8.05
